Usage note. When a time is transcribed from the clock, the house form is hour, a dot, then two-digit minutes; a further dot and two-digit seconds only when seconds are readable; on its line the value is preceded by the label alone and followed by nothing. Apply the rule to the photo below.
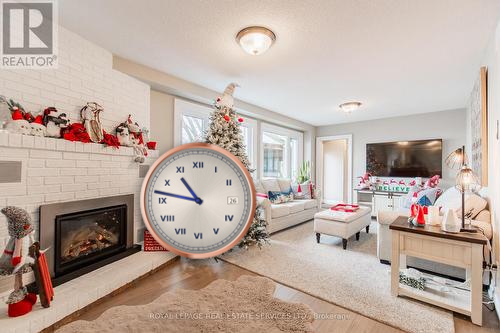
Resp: 10.47
